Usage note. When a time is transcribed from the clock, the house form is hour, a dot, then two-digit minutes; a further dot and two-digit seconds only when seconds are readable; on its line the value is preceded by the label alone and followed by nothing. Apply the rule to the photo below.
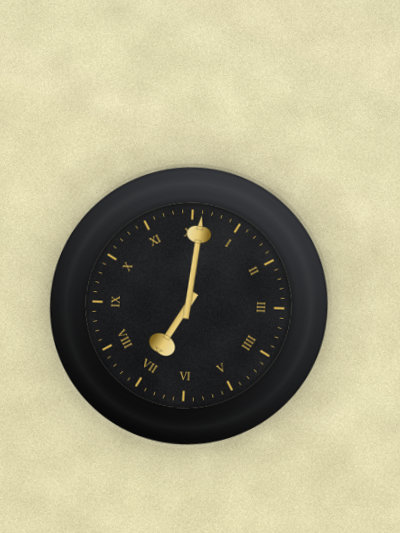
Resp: 7.01
